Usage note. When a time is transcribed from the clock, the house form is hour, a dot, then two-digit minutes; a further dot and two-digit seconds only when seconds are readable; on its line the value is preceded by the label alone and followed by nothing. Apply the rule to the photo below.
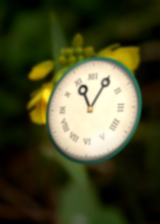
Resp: 11.05
